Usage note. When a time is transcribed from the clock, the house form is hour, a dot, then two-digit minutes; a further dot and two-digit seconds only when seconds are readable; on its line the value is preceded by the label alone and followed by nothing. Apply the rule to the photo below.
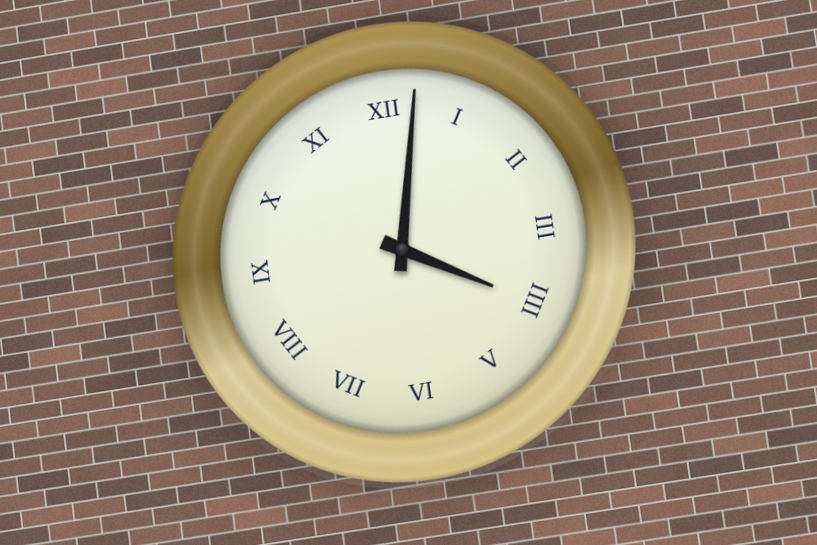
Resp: 4.02
